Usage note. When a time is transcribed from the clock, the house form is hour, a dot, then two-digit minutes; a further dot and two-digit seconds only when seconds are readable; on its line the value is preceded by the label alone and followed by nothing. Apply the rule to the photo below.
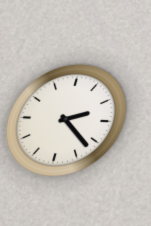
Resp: 2.22
